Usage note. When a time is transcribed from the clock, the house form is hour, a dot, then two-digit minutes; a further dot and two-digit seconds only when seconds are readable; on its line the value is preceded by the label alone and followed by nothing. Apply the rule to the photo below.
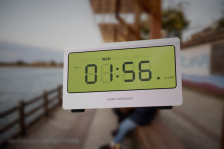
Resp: 1.56
